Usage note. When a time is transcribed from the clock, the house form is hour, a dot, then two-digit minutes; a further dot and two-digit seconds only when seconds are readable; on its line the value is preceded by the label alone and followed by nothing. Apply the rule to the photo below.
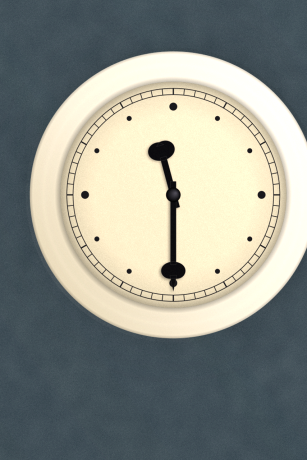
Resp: 11.30
